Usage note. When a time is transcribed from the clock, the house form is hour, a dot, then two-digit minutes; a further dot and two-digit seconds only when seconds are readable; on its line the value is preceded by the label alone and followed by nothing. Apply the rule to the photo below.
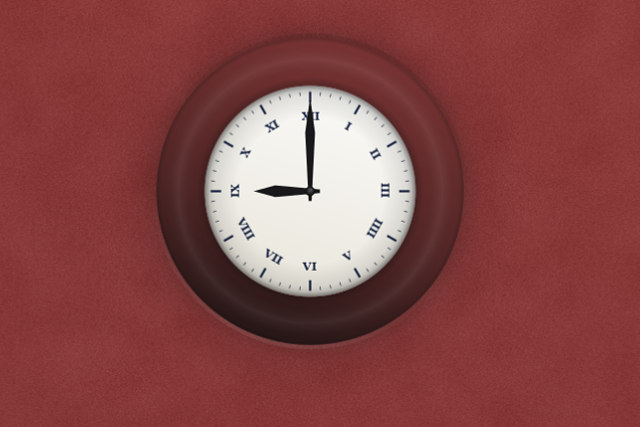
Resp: 9.00
